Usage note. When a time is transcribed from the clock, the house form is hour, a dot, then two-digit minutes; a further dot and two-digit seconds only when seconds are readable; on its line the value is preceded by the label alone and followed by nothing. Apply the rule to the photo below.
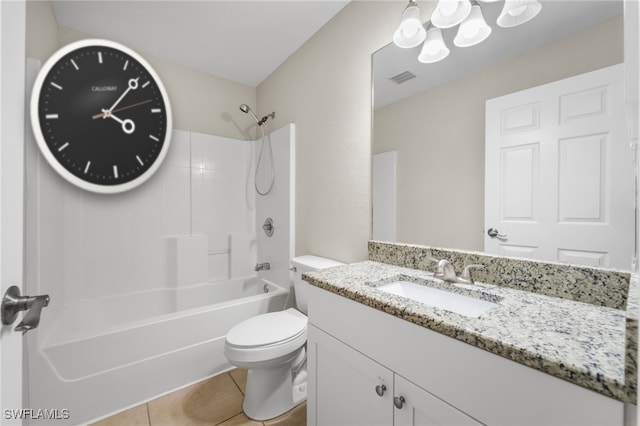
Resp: 4.08.13
